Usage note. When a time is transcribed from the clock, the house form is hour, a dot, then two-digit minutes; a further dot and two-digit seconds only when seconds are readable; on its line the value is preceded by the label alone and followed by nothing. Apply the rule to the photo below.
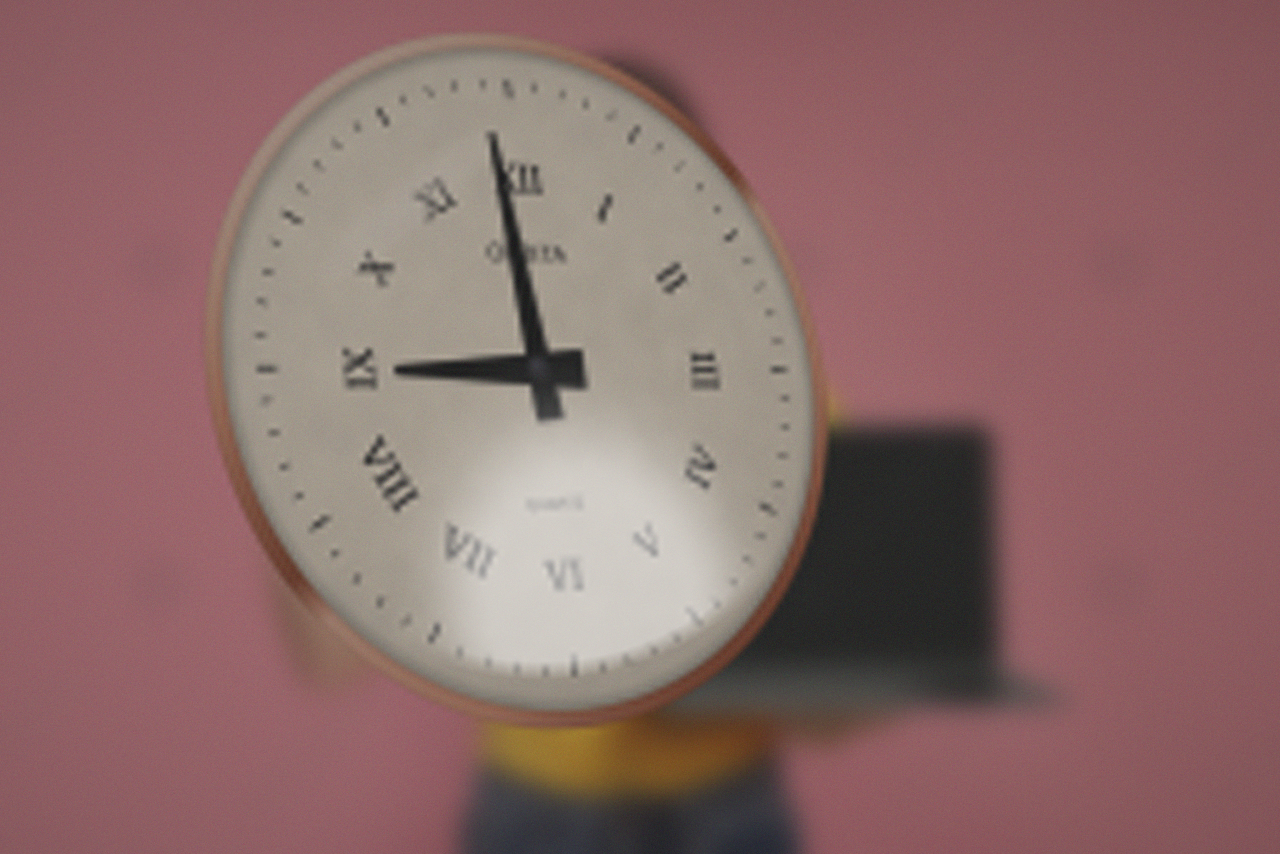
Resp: 8.59
